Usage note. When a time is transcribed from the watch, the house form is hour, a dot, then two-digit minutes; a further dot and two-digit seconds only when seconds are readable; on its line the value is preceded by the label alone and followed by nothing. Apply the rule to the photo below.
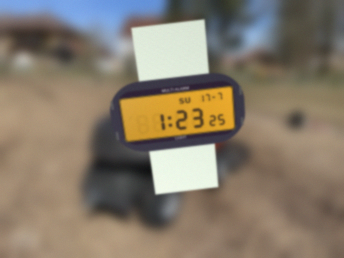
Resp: 1.23.25
